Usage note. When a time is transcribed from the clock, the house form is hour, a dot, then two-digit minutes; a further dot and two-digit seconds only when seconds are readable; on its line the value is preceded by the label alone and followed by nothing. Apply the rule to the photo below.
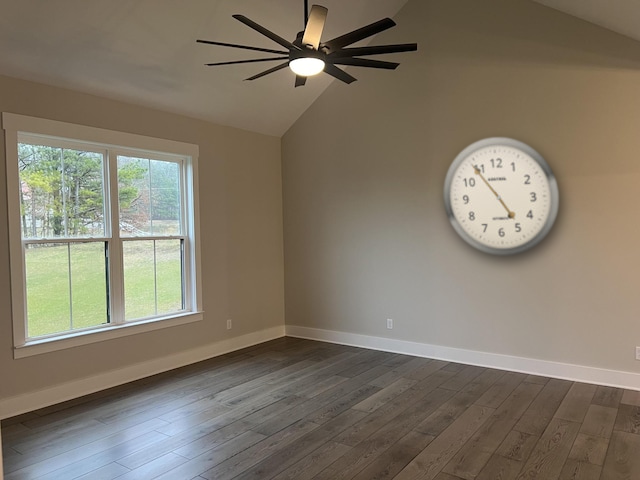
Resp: 4.54
